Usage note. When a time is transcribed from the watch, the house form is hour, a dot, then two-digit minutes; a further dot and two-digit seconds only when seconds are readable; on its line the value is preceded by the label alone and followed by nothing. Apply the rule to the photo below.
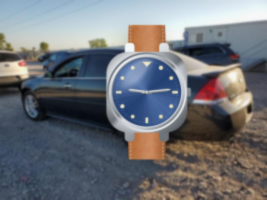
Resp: 9.14
